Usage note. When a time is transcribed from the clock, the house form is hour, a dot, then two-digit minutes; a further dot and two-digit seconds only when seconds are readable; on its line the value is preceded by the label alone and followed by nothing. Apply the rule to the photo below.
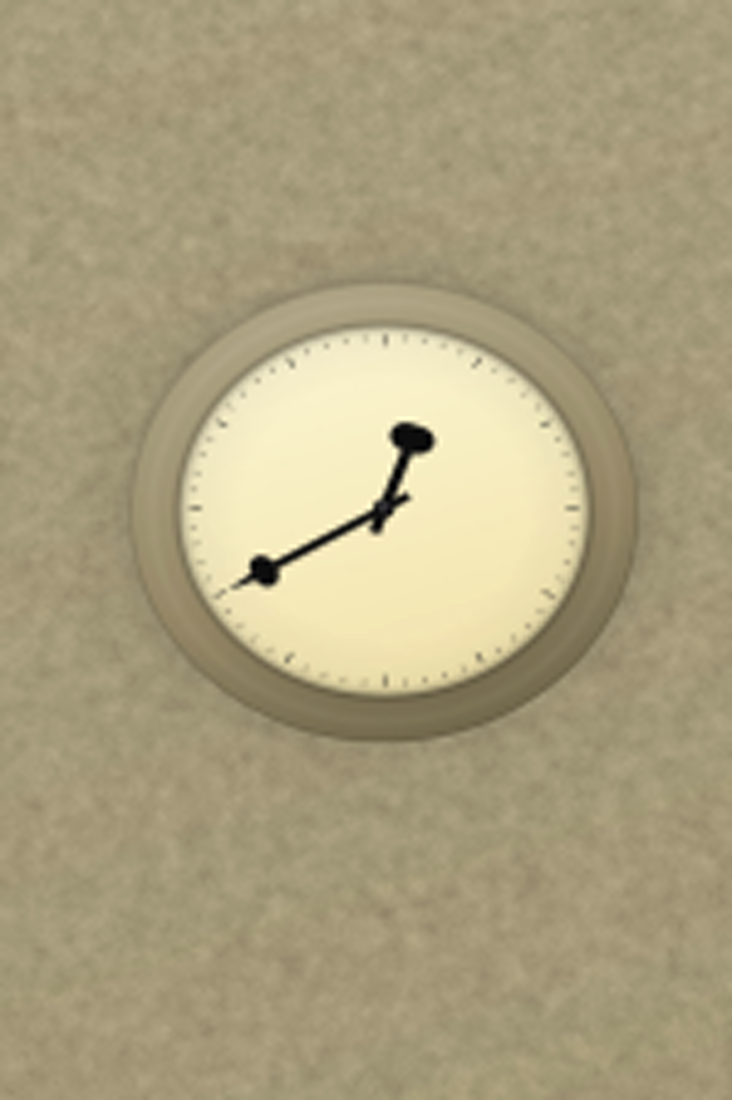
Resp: 12.40
